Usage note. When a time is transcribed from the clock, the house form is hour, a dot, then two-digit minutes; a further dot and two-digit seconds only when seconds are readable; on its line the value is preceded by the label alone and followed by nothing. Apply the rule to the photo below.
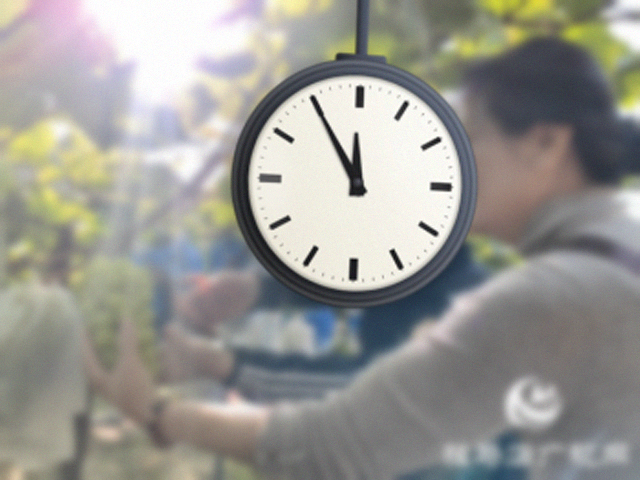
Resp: 11.55
